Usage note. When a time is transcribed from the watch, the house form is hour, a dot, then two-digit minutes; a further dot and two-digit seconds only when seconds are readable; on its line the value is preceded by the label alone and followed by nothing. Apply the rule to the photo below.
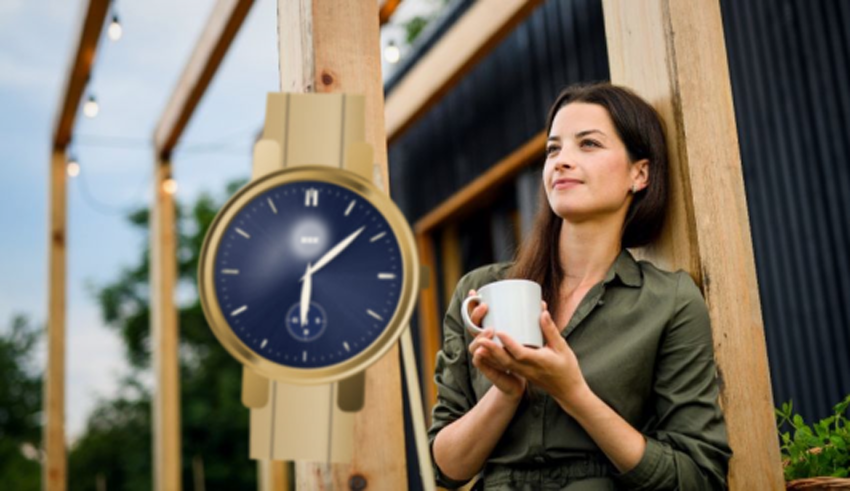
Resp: 6.08
